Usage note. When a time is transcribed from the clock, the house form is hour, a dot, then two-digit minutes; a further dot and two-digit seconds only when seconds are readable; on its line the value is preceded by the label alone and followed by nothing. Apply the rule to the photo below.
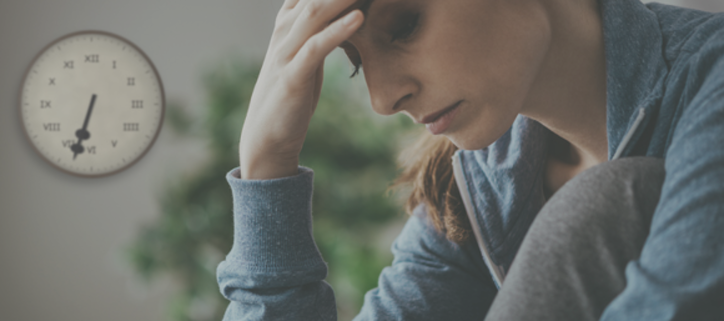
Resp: 6.33
